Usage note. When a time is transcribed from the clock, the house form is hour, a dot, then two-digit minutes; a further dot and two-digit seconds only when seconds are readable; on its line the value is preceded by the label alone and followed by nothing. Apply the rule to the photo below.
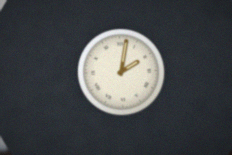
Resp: 2.02
